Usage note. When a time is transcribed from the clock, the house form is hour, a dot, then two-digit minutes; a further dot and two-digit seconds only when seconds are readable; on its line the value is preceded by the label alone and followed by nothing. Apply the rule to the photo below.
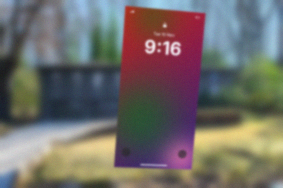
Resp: 9.16
